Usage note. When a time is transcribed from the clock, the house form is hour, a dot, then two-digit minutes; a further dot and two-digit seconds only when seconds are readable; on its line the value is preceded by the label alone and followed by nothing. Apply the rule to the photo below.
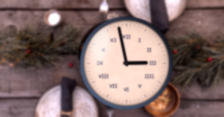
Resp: 2.58
